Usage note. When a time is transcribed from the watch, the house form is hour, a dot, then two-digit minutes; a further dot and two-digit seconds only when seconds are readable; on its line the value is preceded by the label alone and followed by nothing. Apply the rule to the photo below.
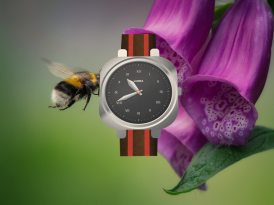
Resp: 10.41
